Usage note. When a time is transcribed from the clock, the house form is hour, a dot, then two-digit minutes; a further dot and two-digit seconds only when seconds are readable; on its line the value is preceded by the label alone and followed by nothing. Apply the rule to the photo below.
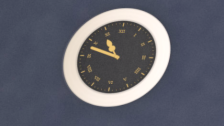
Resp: 10.48
